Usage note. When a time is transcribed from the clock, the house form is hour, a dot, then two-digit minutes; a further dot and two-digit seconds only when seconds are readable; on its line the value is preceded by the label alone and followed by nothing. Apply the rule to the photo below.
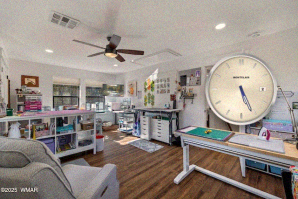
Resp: 5.26
